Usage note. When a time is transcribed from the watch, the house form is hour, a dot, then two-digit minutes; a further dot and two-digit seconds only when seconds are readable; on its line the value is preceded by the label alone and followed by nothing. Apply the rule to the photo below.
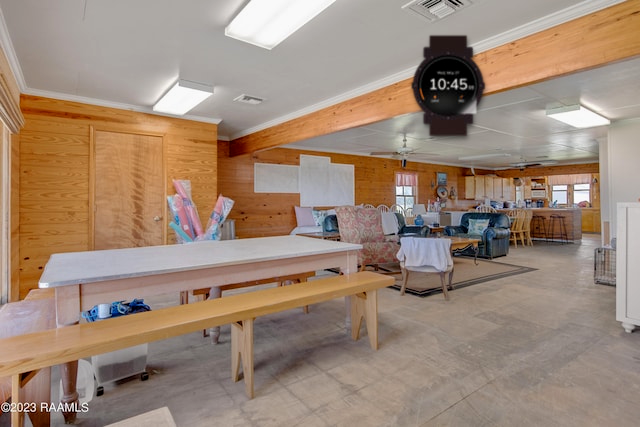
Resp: 10.45
